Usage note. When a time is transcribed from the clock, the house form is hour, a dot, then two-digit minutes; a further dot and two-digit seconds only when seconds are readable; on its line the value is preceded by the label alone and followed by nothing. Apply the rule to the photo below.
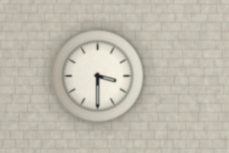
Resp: 3.30
